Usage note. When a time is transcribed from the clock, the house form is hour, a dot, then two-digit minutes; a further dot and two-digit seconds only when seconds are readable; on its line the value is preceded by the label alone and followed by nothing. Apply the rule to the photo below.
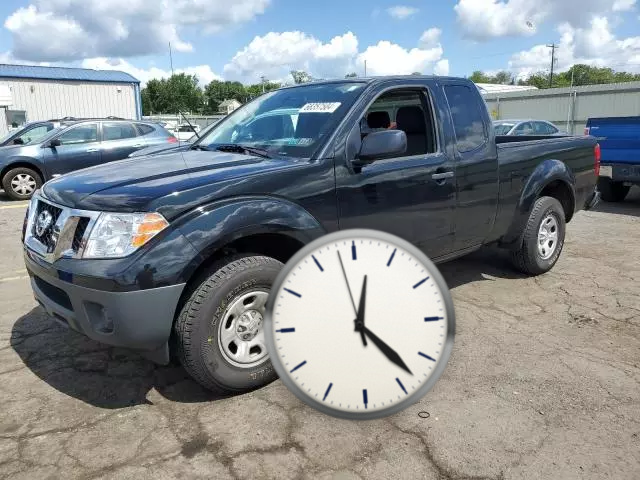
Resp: 12.22.58
